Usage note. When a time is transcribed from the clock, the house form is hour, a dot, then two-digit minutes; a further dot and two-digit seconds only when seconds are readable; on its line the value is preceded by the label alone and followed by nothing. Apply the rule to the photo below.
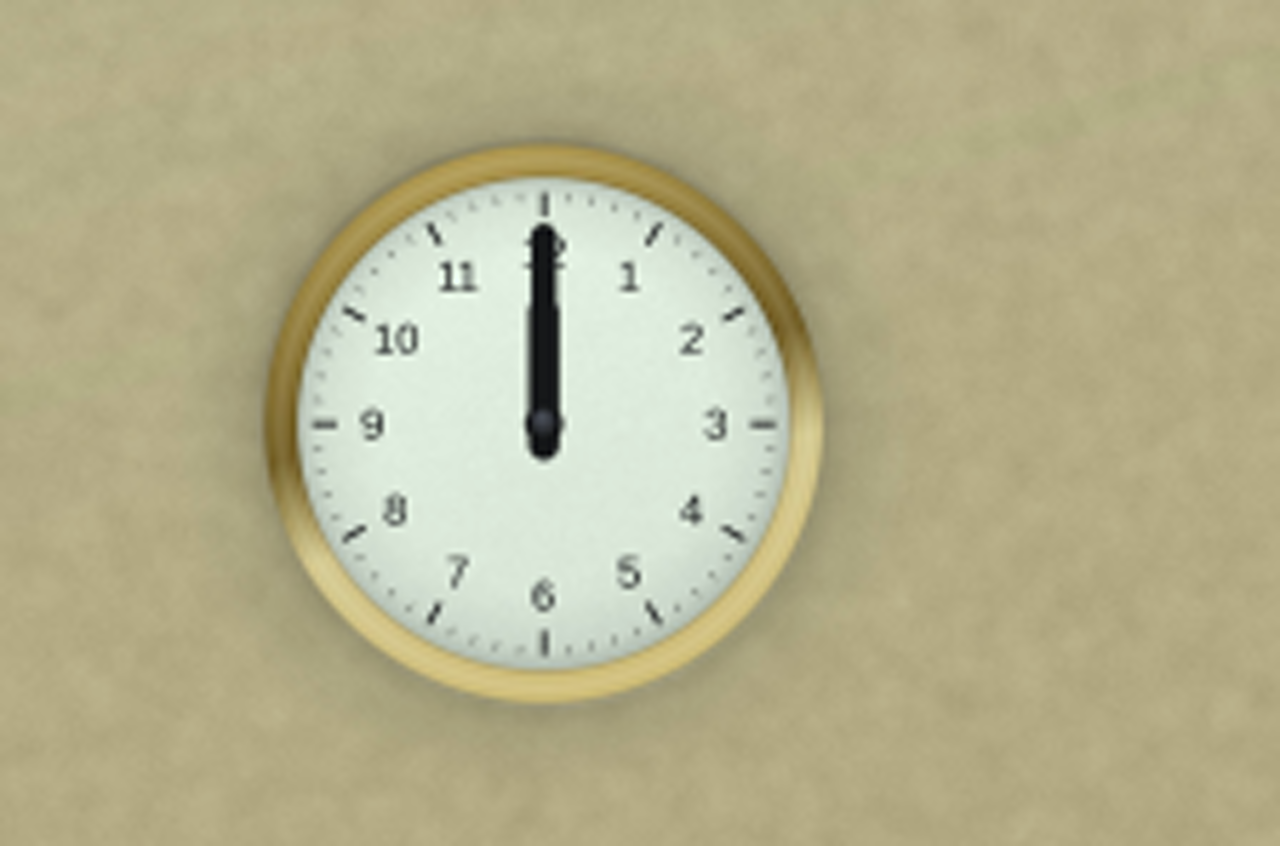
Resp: 12.00
